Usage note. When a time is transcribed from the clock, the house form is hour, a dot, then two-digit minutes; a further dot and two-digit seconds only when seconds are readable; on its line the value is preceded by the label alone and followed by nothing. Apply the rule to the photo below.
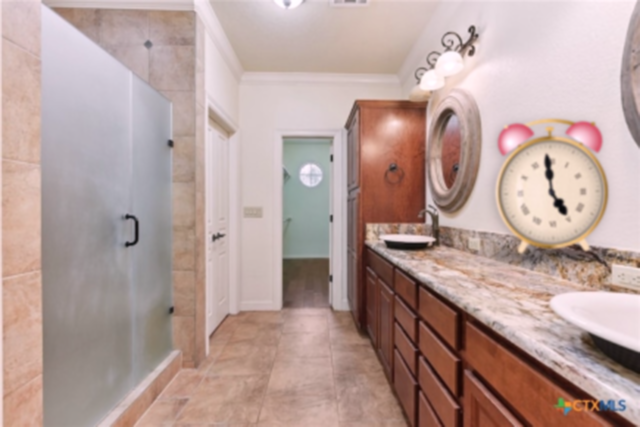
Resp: 4.59
